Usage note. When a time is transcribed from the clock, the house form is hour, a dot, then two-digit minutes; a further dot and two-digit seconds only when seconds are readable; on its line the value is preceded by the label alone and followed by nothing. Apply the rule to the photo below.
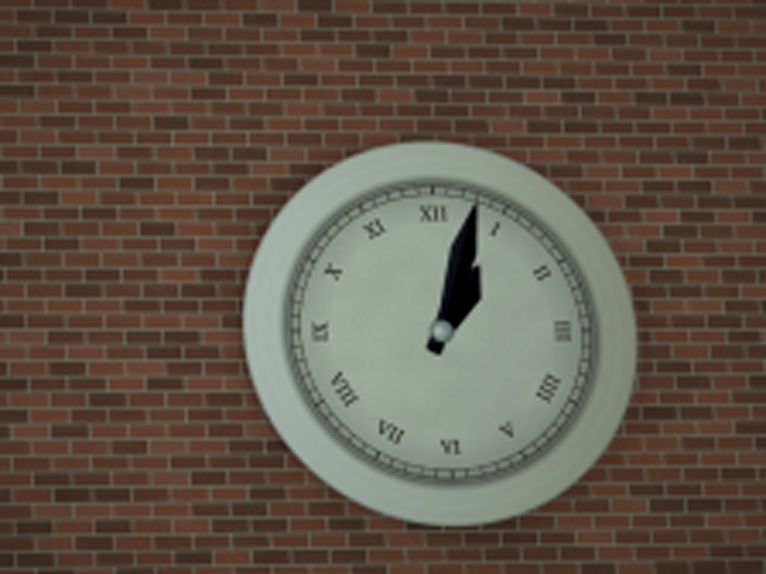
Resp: 1.03
